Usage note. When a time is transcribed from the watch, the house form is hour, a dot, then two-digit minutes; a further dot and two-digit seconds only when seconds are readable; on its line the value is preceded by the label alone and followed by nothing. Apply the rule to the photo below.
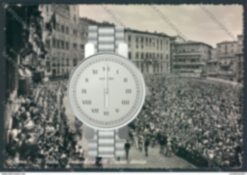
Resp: 6.00
